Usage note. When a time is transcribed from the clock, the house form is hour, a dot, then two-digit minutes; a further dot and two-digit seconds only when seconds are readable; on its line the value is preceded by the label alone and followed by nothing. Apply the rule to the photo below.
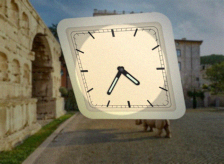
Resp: 4.36
